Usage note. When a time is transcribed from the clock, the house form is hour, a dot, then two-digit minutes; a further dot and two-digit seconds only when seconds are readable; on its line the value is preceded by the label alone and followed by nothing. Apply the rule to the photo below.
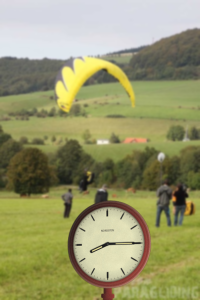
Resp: 8.15
